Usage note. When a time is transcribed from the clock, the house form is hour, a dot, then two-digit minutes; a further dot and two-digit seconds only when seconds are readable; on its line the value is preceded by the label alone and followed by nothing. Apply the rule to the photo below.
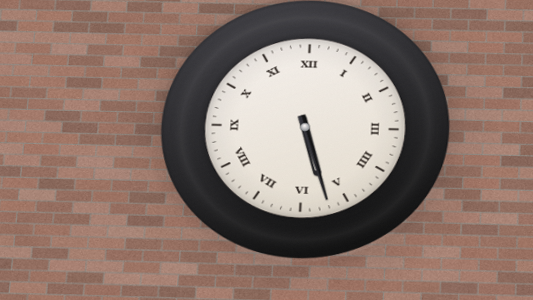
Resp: 5.27
